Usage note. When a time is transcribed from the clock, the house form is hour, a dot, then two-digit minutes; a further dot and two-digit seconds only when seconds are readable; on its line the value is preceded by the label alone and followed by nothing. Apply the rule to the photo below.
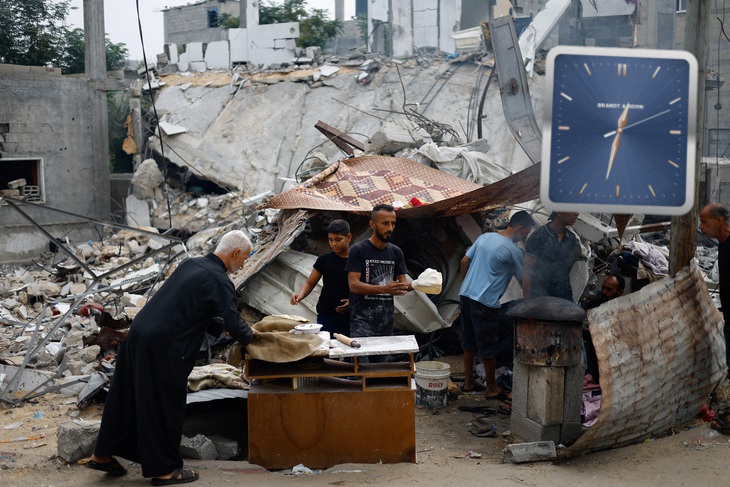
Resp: 12.32.11
